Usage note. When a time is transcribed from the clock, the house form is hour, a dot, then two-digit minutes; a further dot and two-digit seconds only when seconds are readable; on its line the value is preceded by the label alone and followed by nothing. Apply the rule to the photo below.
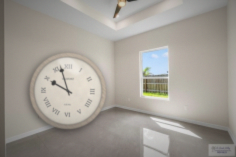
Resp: 9.57
